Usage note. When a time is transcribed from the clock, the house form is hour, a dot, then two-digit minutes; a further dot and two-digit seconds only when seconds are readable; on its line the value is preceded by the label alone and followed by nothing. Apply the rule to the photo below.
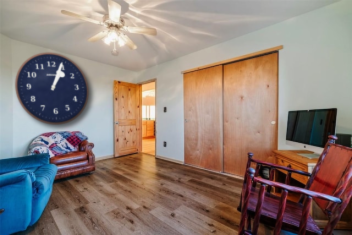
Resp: 1.04
